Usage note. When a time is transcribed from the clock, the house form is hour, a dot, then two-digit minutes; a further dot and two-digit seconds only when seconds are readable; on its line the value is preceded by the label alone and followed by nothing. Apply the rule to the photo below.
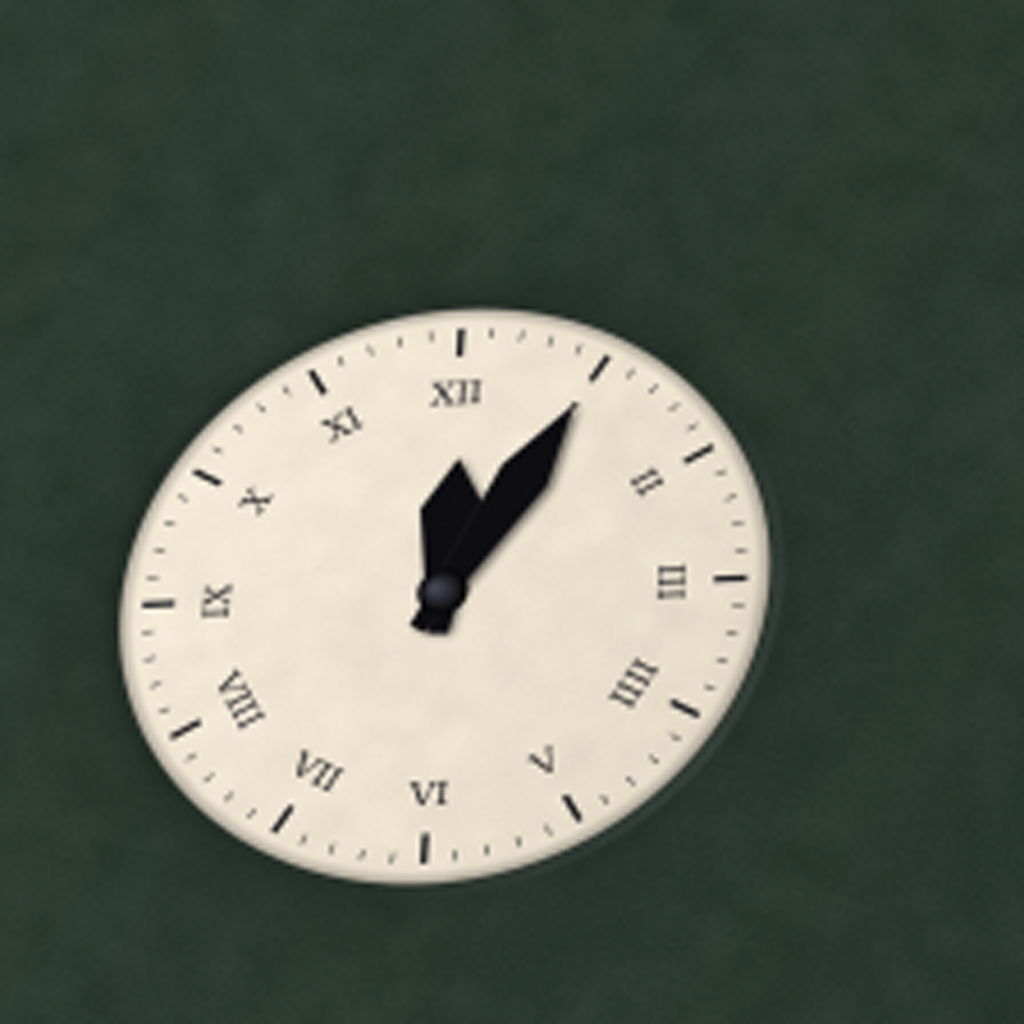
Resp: 12.05
